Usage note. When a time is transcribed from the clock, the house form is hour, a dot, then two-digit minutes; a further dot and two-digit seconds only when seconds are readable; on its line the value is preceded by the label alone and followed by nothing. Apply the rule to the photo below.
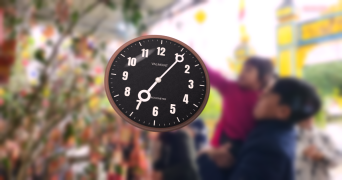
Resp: 7.06
